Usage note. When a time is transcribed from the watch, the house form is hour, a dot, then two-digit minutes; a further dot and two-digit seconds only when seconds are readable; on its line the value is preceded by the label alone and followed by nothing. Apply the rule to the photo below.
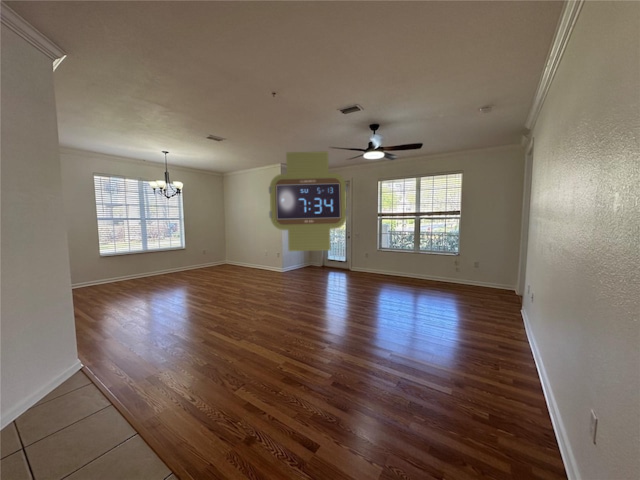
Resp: 7.34
